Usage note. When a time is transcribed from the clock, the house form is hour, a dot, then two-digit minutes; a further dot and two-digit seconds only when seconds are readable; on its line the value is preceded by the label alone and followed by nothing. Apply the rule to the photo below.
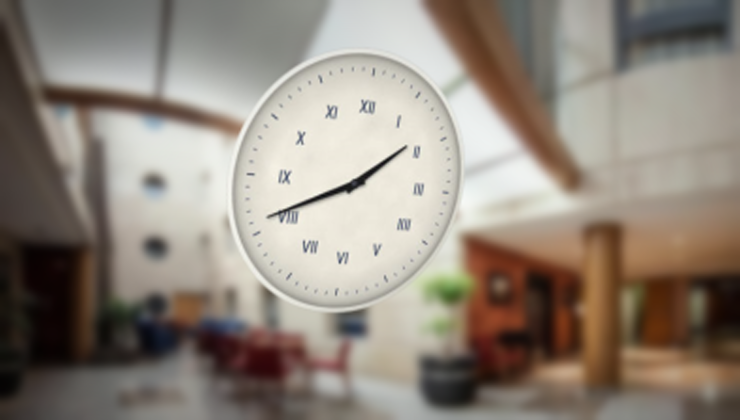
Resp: 1.41
